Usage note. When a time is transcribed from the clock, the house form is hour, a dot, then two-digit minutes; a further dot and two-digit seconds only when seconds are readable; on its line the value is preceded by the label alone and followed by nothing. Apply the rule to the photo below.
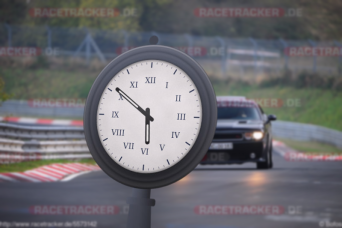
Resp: 5.51
